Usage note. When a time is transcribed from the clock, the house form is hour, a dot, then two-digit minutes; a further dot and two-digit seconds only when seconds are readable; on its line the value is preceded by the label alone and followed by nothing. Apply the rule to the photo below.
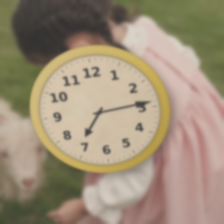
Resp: 7.14
